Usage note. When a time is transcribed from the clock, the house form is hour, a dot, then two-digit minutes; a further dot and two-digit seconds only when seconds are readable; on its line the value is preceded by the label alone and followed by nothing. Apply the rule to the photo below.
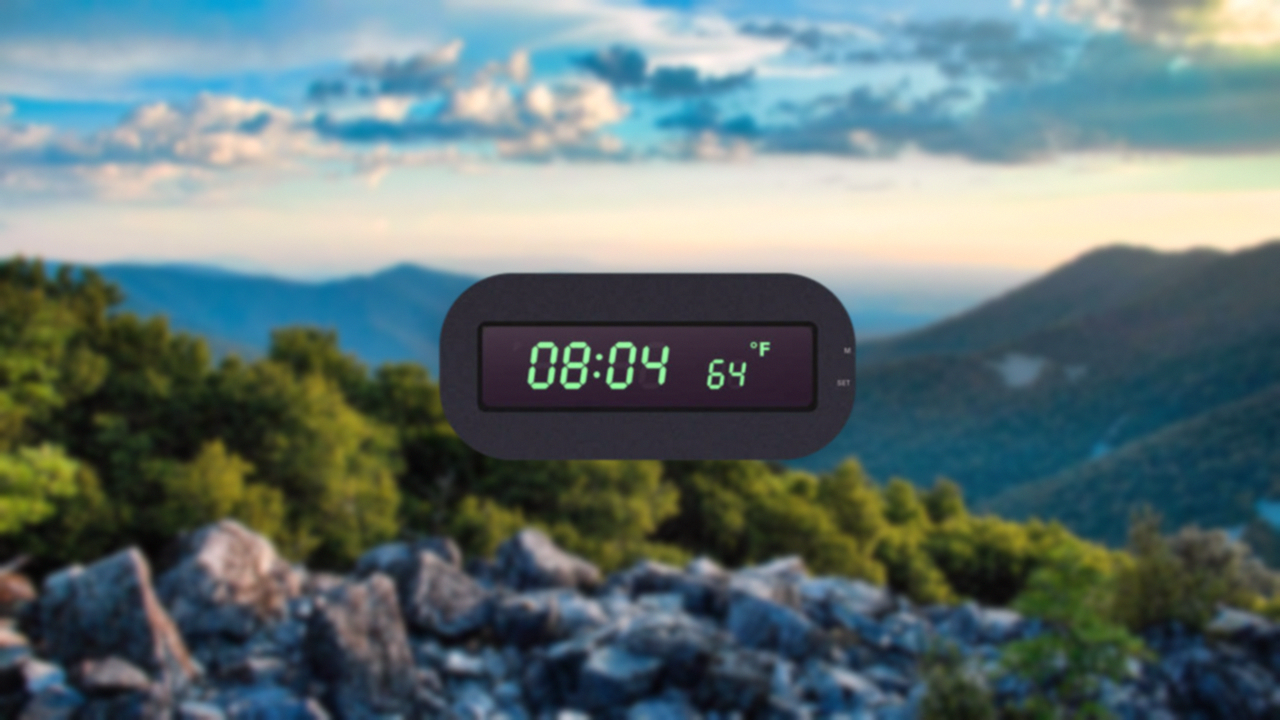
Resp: 8.04
